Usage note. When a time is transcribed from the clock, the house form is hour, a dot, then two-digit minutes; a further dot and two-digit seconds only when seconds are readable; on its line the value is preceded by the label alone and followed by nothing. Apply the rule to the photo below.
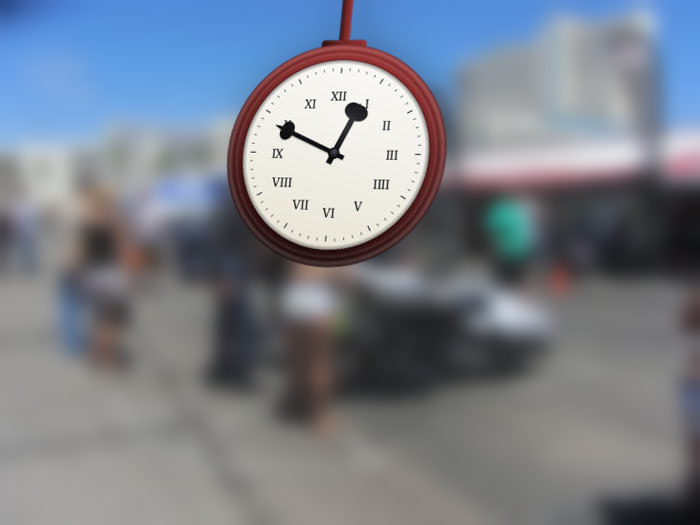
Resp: 12.49
